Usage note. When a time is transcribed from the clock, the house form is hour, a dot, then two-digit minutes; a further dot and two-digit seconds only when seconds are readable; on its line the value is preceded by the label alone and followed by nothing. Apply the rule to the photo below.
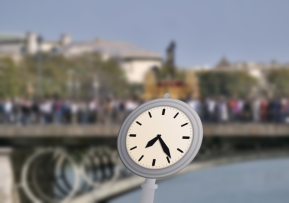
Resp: 7.24
